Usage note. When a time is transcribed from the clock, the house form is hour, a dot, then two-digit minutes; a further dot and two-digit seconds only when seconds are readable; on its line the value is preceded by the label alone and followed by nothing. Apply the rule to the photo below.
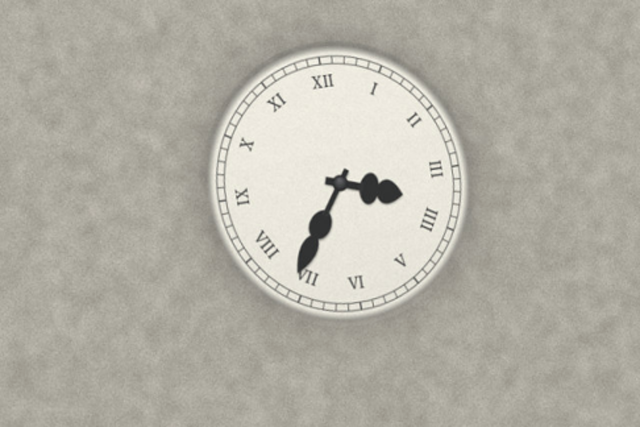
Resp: 3.36
